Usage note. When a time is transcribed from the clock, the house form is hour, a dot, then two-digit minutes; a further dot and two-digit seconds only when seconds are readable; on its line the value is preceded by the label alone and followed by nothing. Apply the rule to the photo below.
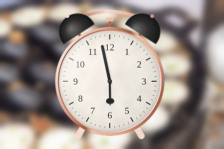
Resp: 5.58
